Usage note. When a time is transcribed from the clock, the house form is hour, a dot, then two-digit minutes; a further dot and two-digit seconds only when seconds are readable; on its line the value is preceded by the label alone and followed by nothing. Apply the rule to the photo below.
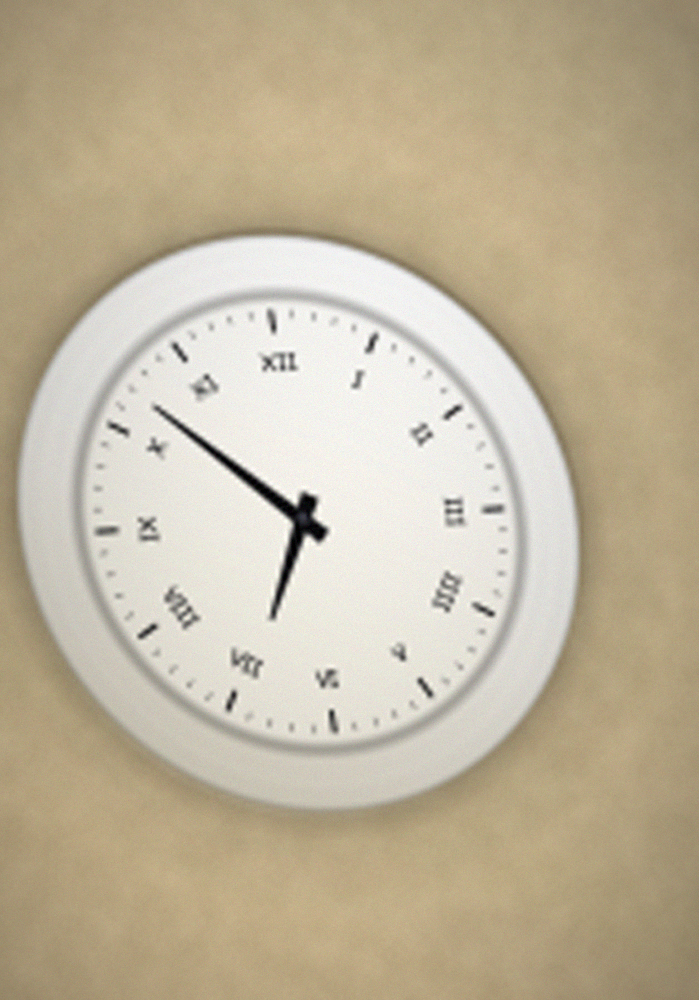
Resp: 6.52
